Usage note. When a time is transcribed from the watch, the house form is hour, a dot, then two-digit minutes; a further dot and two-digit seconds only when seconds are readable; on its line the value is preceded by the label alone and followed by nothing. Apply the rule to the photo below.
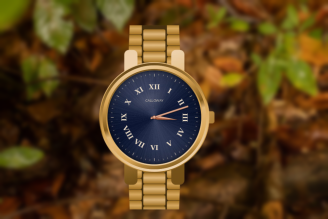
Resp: 3.12
